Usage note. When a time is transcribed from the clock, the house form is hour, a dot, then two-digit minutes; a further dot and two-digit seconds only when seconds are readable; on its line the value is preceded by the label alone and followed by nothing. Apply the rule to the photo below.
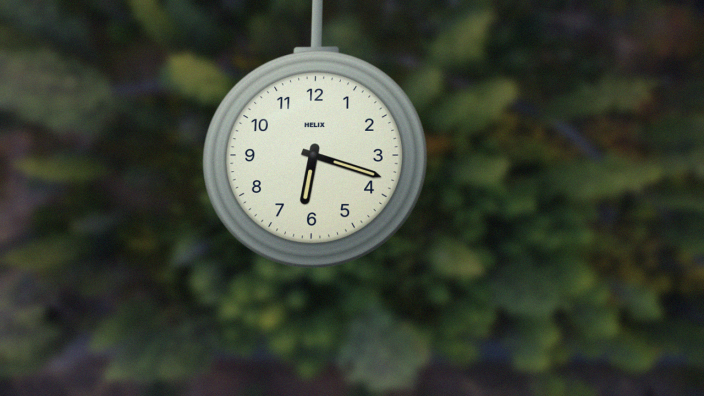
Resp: 6.18
